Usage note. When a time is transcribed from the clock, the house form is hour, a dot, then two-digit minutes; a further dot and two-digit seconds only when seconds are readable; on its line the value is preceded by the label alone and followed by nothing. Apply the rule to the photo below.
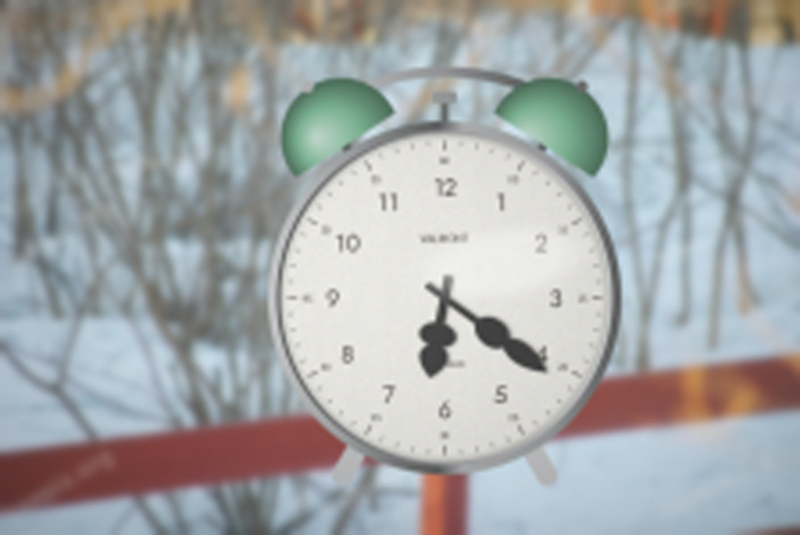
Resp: 6.21
